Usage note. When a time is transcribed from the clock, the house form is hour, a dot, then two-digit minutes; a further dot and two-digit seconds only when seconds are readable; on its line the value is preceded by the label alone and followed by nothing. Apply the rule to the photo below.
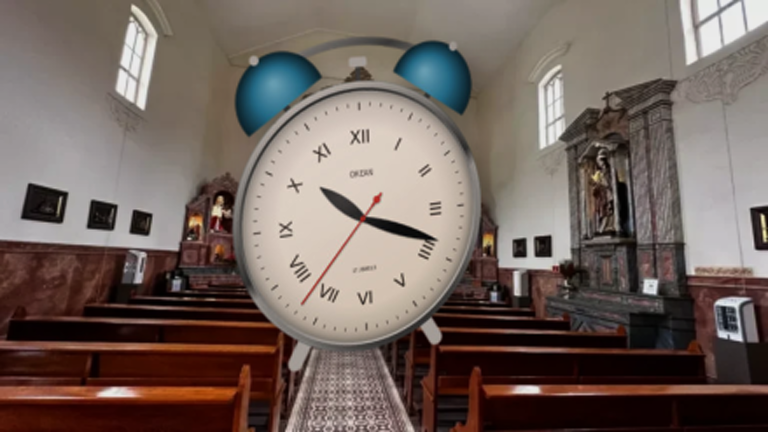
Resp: 10.18.37
